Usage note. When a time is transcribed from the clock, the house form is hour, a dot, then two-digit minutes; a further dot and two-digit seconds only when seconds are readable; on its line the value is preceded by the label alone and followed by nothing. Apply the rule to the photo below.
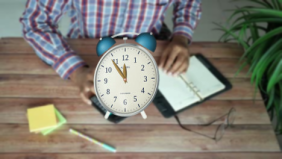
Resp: 11.54
